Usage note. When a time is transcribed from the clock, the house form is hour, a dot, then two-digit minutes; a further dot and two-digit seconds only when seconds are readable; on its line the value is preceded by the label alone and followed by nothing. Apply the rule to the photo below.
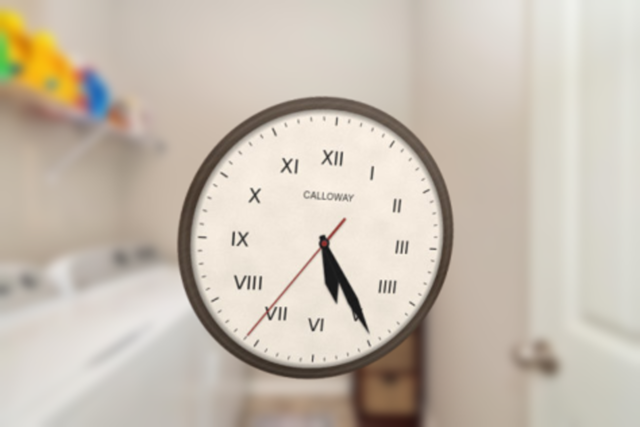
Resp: 5.24.36
